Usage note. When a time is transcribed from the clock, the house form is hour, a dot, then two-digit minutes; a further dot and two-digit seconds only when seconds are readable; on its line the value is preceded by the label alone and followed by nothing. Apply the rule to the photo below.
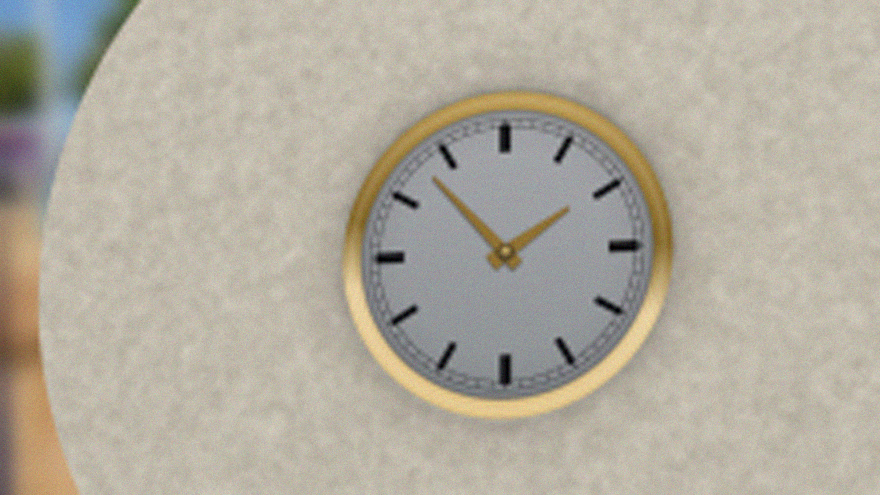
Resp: 1.53
